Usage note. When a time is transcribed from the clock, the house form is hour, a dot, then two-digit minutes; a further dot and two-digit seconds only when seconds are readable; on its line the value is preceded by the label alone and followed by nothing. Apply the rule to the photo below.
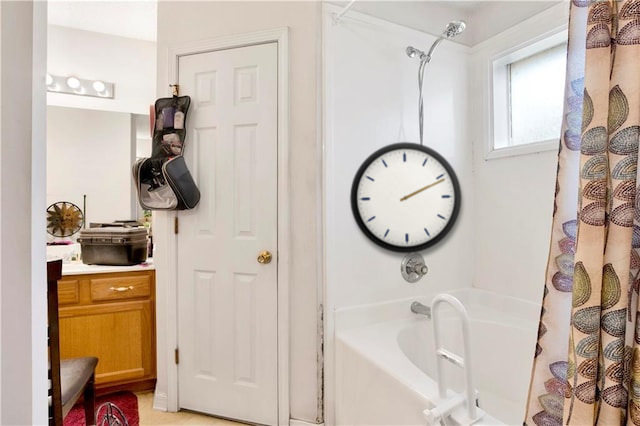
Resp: 2.11
